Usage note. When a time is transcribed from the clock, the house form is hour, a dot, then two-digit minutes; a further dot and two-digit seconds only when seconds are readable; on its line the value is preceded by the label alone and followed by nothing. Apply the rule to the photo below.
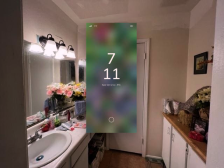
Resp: 7.11
